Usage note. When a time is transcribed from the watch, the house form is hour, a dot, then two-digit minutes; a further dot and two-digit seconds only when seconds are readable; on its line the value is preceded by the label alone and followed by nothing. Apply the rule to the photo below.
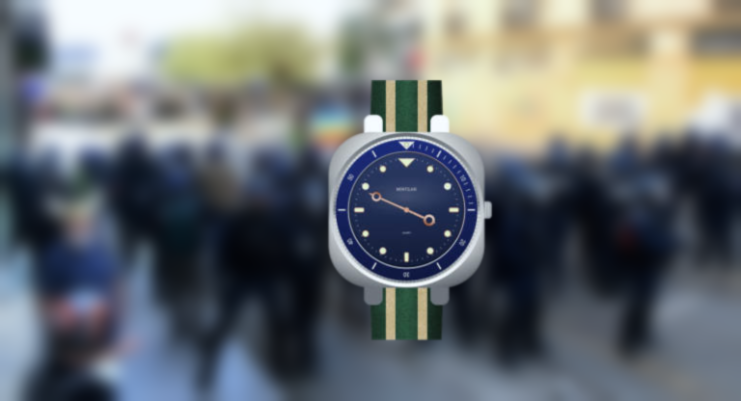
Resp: 3.49
